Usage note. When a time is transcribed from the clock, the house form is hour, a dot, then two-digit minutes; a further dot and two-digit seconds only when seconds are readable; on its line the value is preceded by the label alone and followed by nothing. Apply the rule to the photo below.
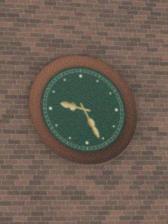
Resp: 9.26
